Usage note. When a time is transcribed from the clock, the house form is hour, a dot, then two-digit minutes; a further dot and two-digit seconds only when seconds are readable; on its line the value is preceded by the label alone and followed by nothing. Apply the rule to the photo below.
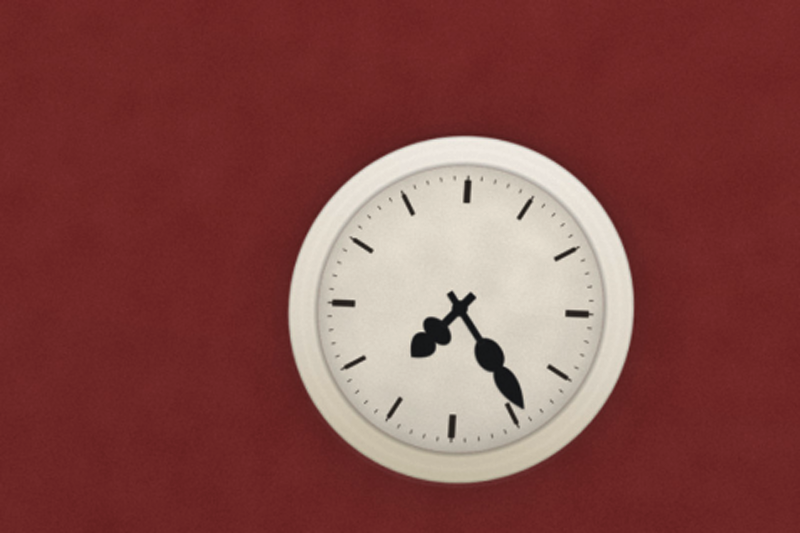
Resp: 7.24
